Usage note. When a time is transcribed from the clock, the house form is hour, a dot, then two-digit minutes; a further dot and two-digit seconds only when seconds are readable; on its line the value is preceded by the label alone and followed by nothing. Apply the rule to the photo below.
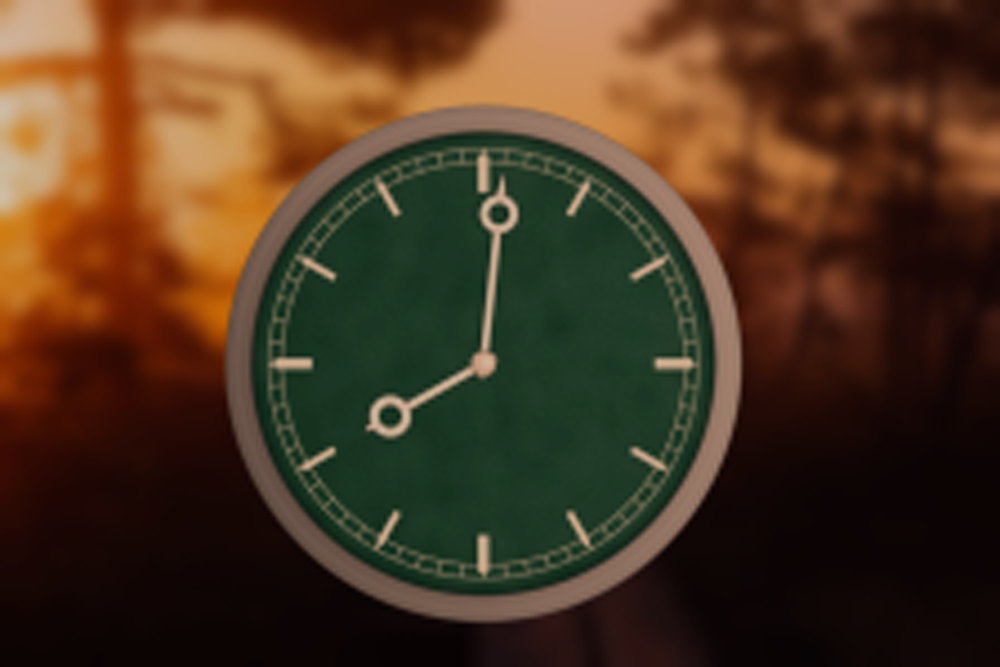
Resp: 8.01
